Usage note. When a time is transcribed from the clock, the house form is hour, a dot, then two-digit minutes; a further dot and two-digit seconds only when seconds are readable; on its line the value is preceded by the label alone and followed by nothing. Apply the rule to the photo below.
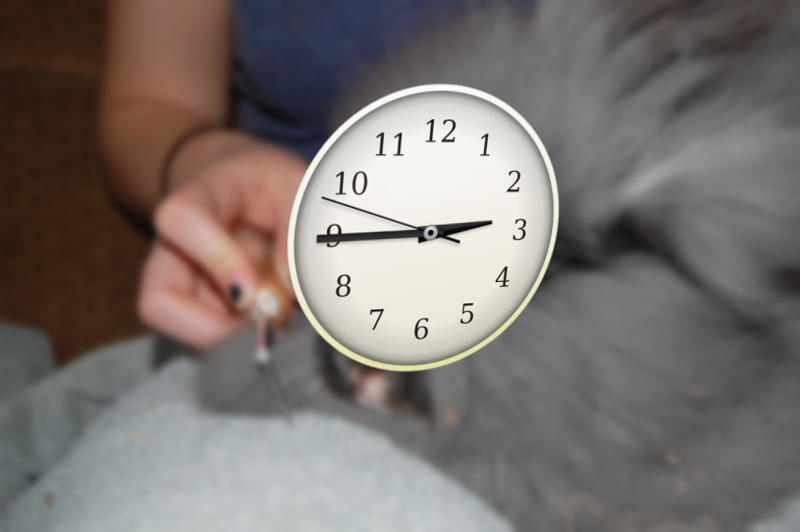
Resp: 2.44.48
